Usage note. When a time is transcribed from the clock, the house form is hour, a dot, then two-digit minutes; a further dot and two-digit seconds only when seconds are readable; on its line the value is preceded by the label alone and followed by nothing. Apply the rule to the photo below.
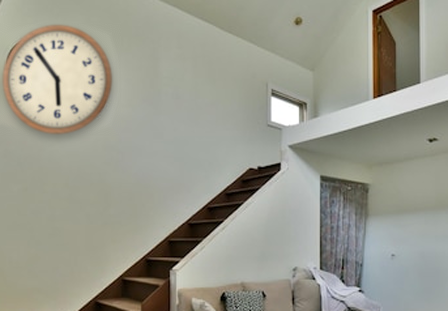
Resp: 5.54
